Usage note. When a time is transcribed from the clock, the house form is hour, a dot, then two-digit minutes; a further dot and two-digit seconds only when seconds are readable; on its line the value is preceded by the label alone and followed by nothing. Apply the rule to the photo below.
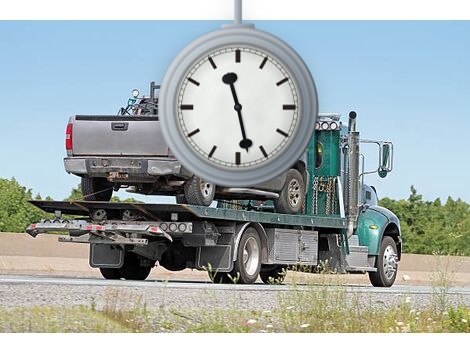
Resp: 11.28
